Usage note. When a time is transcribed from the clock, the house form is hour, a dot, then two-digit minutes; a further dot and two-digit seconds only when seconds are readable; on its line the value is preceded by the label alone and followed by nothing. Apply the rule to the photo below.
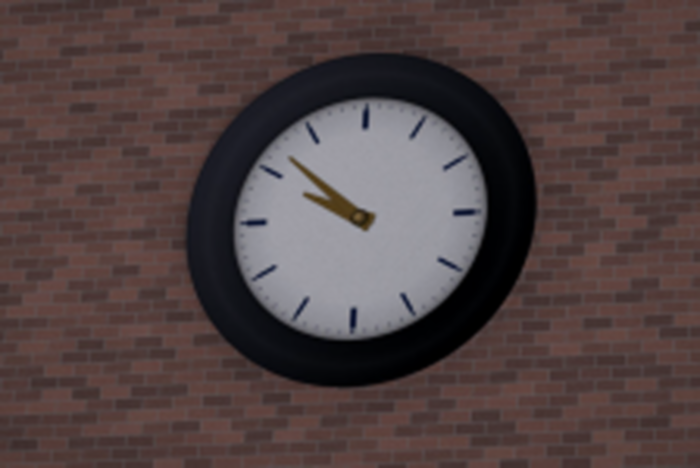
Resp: 9.52
